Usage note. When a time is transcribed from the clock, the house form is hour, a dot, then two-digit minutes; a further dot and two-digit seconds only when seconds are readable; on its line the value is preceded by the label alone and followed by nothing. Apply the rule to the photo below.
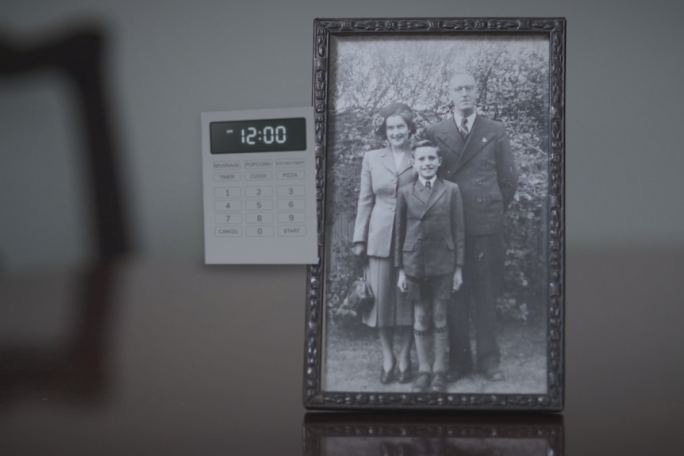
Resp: 12.00
